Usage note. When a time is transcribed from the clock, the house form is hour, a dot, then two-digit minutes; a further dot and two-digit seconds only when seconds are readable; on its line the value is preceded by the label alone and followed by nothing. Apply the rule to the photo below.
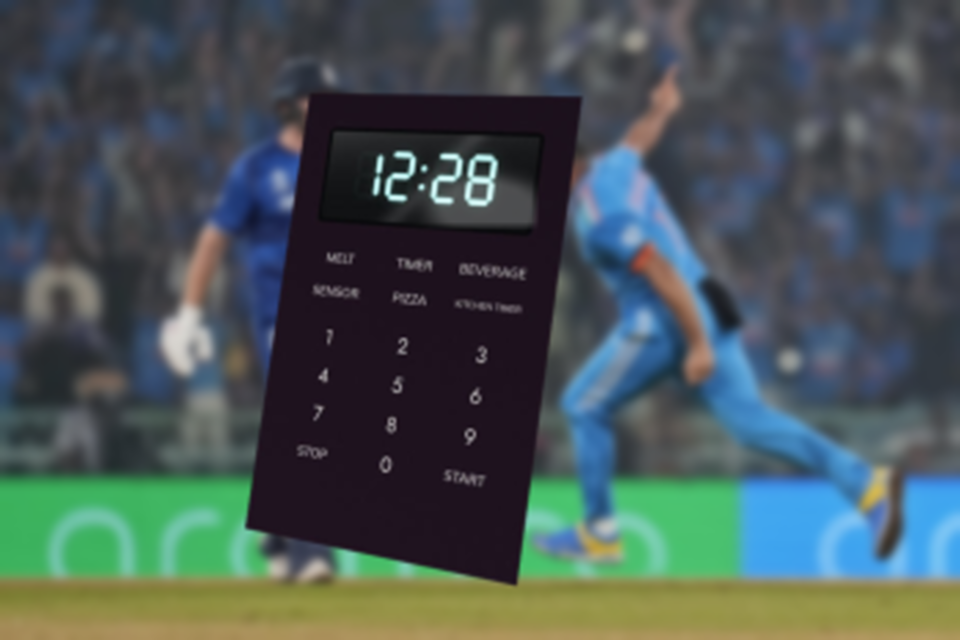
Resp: 12.28
